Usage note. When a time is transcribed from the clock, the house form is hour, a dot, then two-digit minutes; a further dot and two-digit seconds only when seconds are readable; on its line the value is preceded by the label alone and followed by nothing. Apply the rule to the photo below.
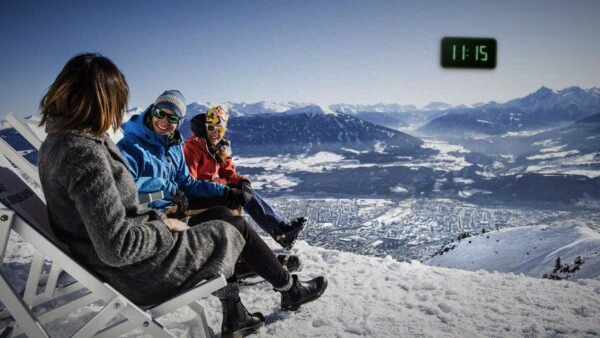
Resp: 11.15
